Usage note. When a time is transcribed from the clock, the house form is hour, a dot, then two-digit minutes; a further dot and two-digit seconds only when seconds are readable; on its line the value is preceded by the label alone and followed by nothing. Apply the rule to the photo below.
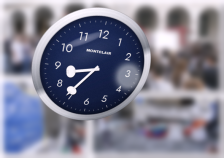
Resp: 8.36
